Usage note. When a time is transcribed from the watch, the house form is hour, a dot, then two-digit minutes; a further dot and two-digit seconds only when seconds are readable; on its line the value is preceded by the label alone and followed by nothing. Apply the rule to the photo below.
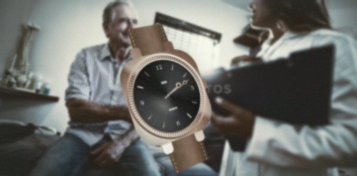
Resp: 2.12
